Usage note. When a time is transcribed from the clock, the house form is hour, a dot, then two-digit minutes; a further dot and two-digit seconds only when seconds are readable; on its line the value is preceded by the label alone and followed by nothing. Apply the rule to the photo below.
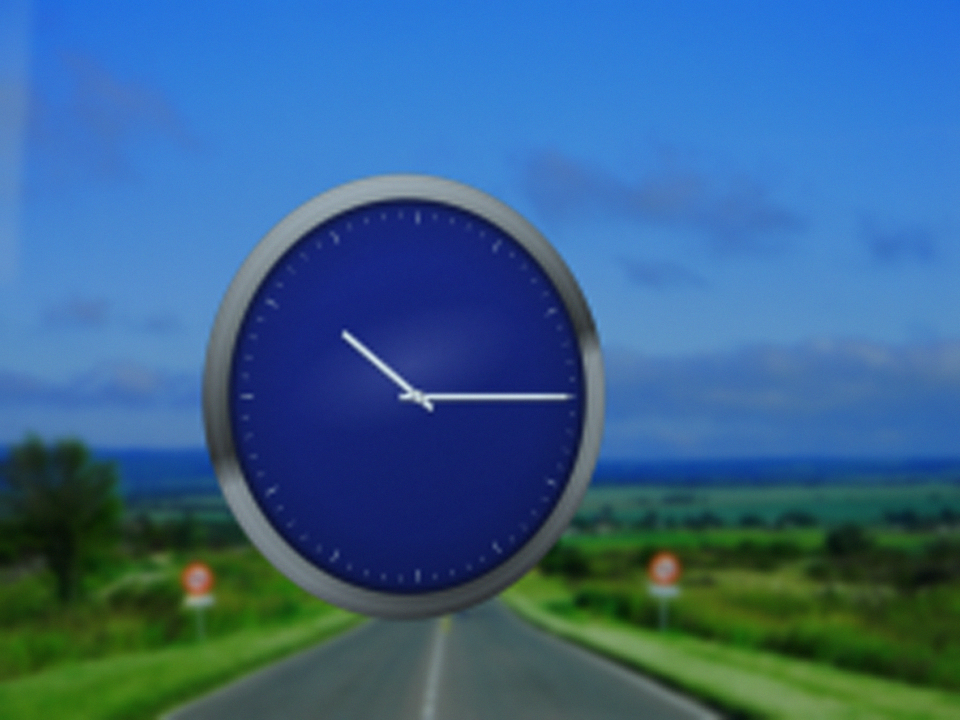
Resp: 10.15
